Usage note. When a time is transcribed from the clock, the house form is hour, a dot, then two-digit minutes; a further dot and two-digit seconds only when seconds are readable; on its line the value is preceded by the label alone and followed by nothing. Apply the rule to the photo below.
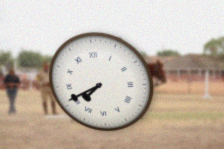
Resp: 7.41
